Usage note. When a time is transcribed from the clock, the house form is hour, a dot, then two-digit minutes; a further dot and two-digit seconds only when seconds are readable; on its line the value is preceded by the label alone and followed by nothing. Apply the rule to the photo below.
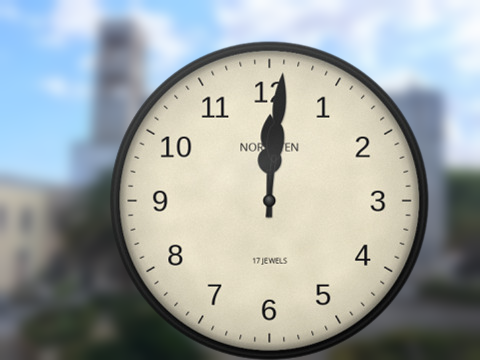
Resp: 12.01
